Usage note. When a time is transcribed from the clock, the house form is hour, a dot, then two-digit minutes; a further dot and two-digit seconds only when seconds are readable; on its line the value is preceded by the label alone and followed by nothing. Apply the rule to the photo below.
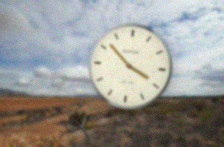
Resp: 3.52
